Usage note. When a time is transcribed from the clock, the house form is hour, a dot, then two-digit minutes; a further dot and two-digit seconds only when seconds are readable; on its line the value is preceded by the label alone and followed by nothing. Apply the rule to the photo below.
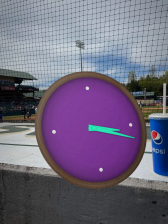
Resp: 3.18
